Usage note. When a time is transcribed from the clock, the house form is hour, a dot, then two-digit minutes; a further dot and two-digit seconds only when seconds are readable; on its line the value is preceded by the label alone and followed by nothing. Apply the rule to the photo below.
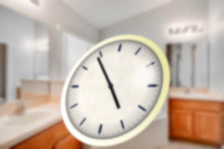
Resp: 4.54
